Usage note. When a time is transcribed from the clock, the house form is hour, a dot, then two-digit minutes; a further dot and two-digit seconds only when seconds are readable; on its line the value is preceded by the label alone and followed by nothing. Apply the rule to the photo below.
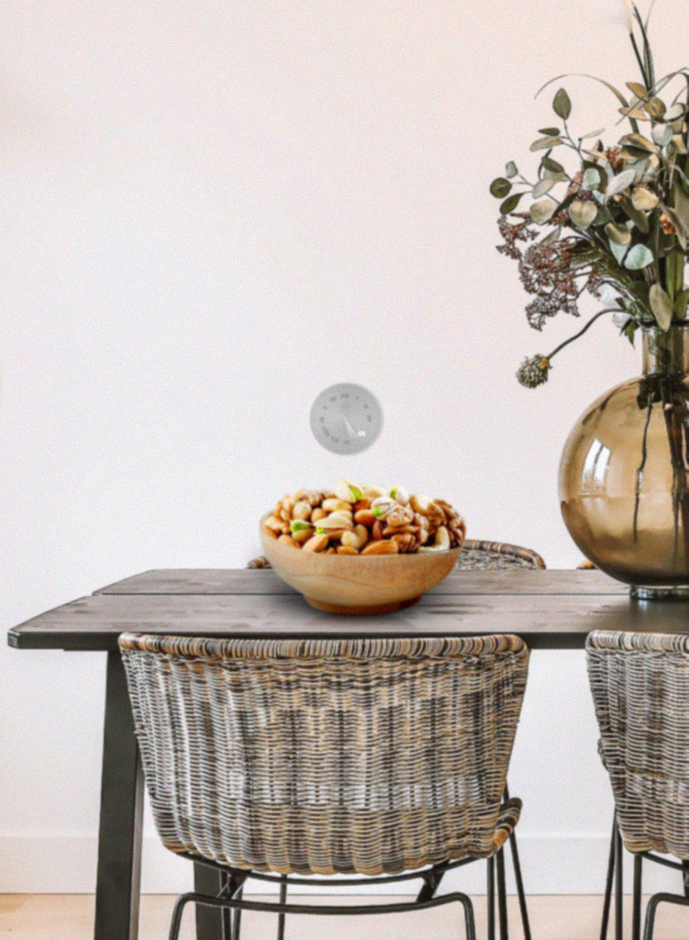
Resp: 5.25
